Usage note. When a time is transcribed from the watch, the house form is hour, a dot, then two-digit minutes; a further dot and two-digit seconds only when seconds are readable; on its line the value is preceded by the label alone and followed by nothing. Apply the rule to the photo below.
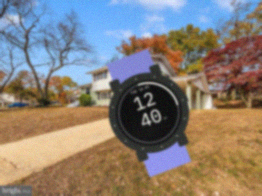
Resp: 12.40
